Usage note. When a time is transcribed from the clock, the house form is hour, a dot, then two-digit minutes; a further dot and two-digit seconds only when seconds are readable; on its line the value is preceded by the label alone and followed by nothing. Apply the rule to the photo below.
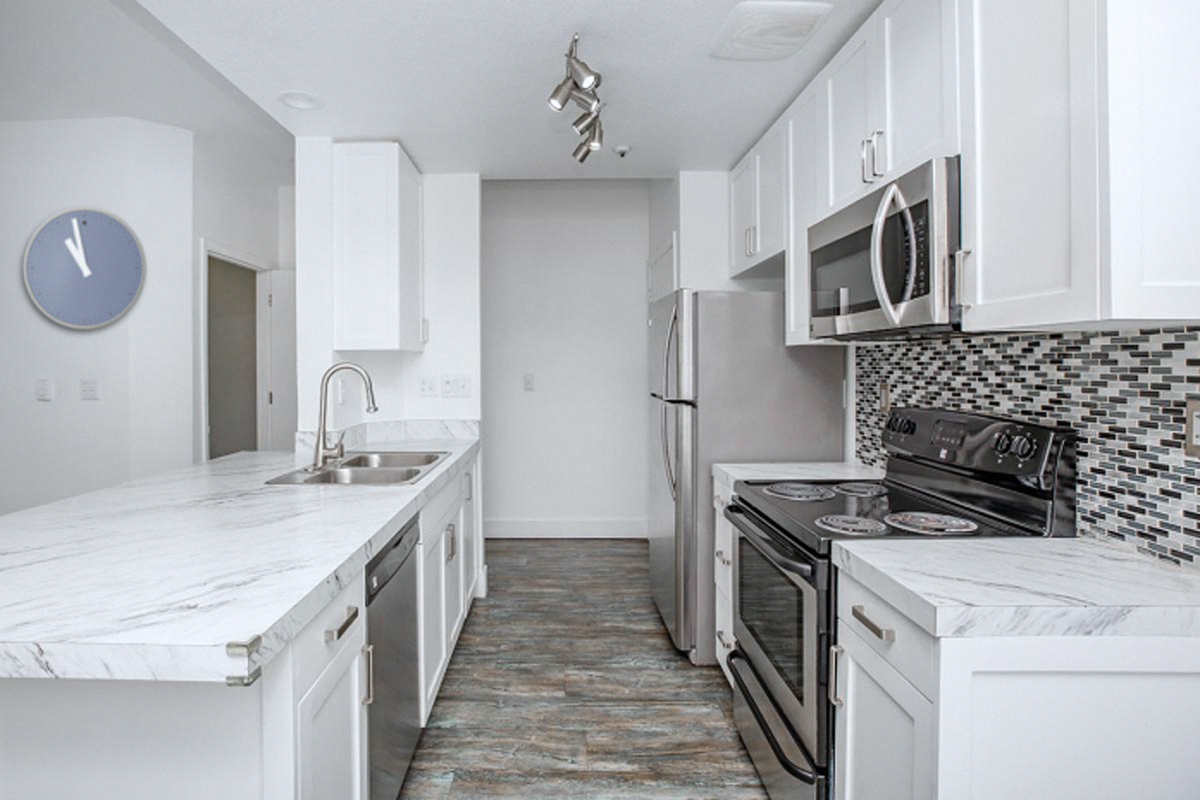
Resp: 10.58
